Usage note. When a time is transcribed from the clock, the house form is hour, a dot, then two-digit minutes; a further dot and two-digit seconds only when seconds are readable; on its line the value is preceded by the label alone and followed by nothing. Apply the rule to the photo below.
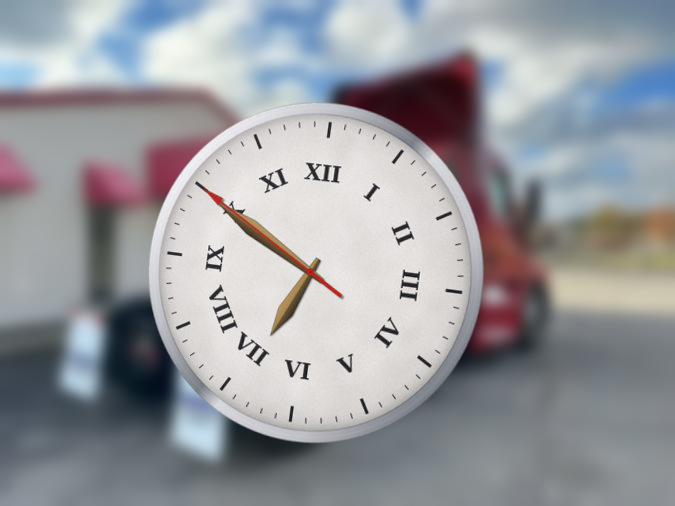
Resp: 6.49.50
